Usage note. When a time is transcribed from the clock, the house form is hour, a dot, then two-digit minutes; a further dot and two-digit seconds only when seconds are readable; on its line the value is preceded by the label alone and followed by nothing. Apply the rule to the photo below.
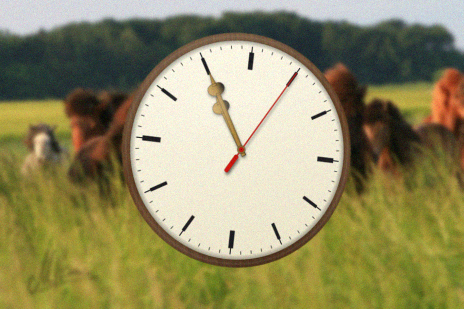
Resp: 10.55.05
